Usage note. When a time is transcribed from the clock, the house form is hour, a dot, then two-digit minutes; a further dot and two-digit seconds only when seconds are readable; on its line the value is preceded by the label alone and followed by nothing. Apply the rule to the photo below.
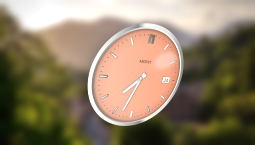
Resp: 7.33
